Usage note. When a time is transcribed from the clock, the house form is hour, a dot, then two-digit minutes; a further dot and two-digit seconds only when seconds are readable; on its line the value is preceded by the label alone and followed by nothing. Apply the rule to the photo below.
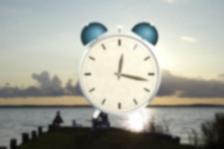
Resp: 12.17
